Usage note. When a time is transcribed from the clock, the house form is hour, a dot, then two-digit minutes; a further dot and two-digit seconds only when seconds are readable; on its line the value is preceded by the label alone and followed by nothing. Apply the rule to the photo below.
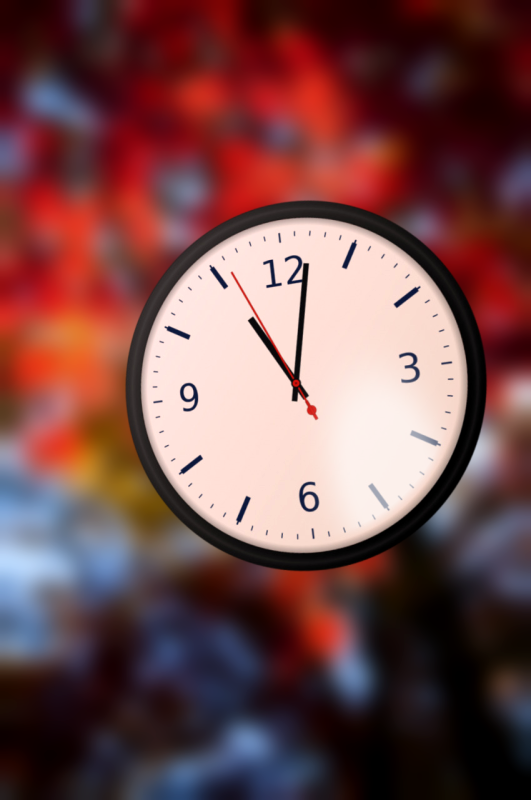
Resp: 11.01.56
